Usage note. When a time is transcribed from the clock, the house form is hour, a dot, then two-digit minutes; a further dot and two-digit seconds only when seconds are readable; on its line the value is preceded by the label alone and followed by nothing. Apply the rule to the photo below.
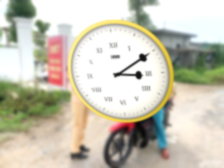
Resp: 3.10
